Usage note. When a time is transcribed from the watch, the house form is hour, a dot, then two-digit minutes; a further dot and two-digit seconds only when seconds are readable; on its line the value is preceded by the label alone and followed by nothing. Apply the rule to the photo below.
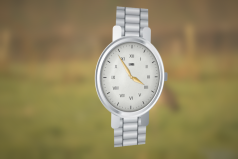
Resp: 3.54
